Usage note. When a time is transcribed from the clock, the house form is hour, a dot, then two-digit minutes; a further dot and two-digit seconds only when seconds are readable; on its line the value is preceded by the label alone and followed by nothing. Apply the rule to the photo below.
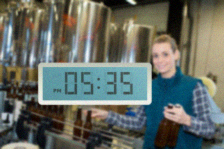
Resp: 5.35
